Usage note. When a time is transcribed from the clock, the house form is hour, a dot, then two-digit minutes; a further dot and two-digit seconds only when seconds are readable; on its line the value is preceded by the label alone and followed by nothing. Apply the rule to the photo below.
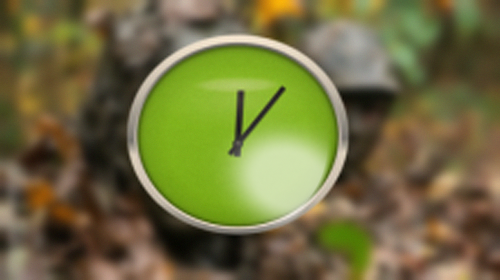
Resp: 12.06
